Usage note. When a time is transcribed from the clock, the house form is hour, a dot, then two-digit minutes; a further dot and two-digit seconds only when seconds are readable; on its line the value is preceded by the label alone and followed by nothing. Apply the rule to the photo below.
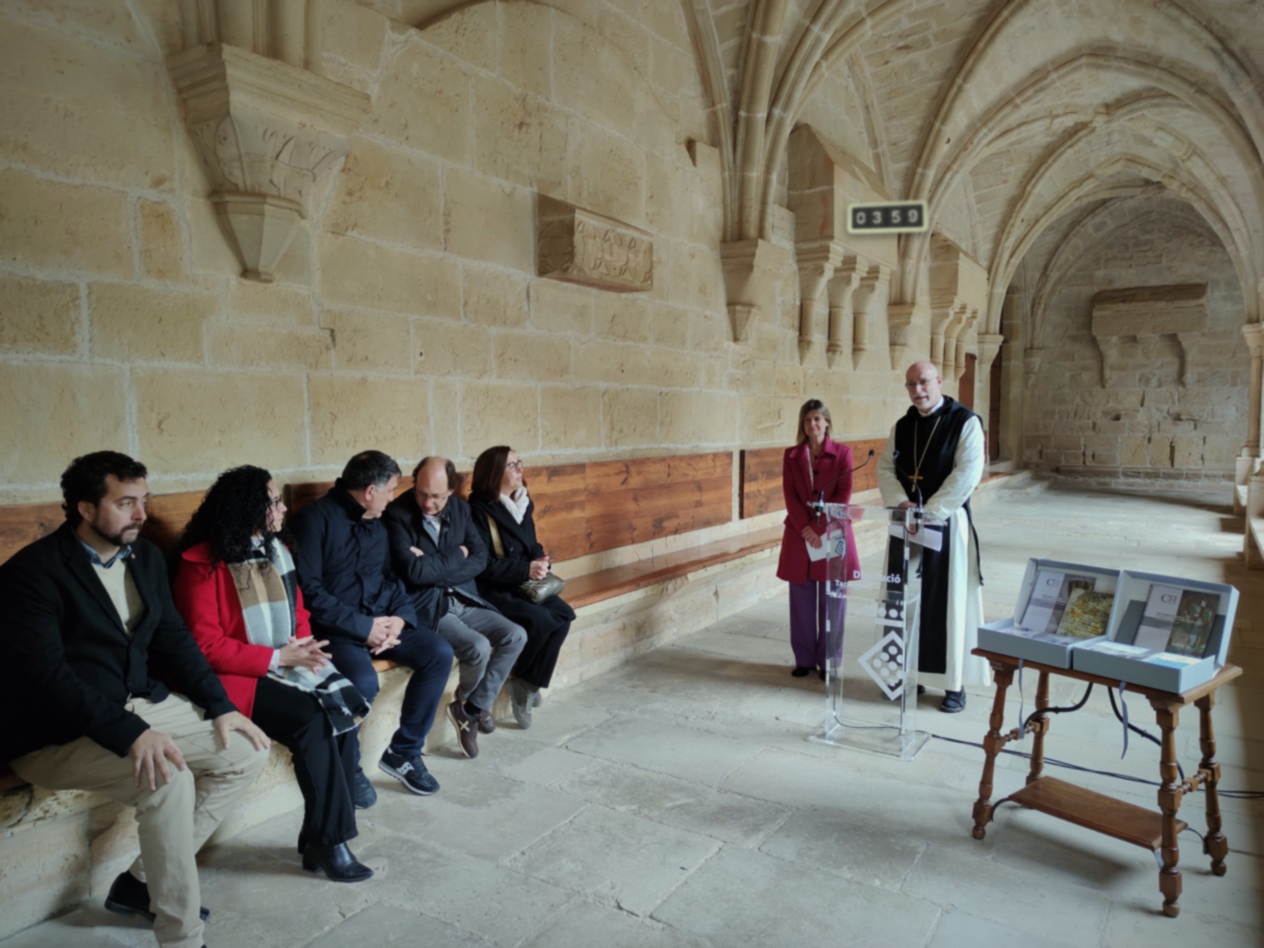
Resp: 3.59
